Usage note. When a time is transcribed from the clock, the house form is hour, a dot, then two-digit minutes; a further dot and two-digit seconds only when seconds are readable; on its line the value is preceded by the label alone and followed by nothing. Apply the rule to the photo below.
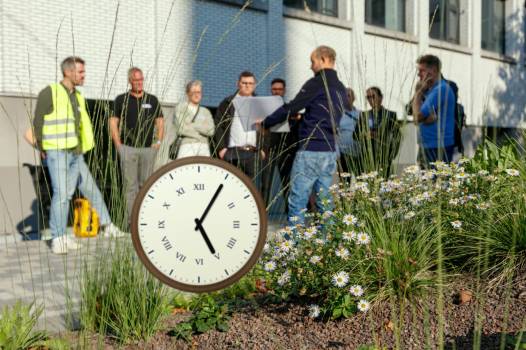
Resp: 5.05
